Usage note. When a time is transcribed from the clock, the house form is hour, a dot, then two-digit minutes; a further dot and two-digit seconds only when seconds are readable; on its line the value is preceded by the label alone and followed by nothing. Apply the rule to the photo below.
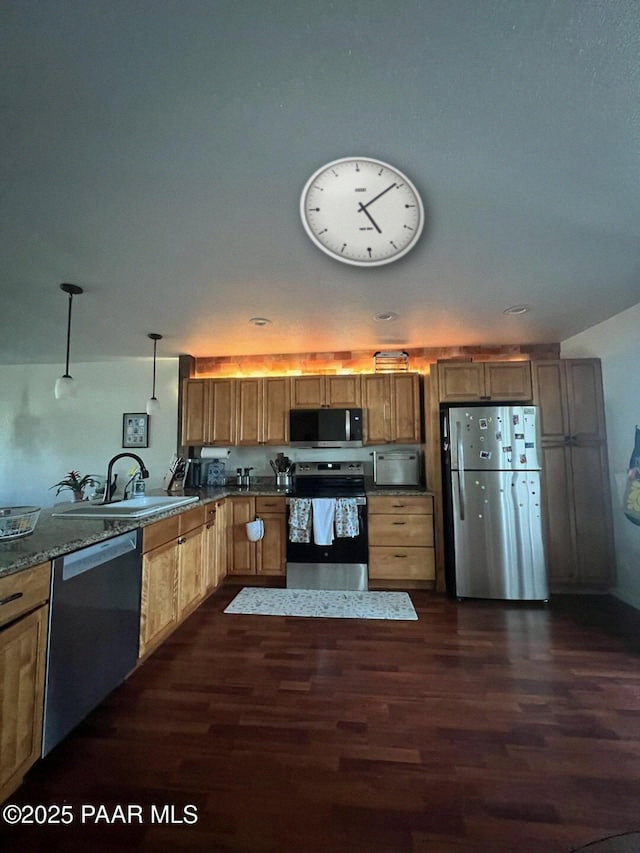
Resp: 5.09
